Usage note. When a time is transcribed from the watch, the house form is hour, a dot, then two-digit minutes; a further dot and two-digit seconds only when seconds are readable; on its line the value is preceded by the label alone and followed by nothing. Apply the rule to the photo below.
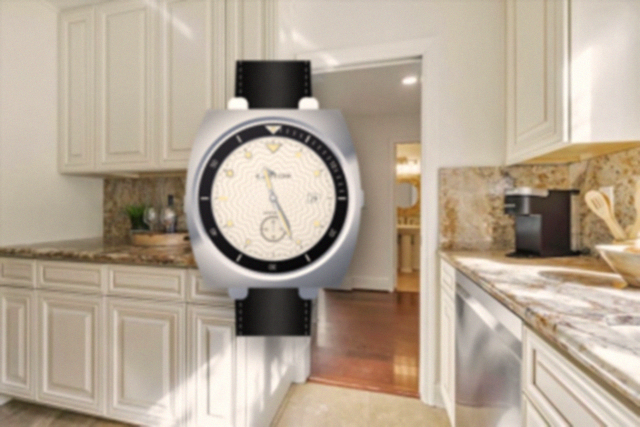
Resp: 11.26
